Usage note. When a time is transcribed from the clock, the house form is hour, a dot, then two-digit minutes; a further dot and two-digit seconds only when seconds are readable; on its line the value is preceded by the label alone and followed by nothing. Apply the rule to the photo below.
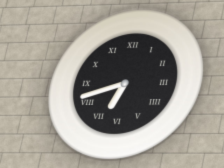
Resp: 6.42
